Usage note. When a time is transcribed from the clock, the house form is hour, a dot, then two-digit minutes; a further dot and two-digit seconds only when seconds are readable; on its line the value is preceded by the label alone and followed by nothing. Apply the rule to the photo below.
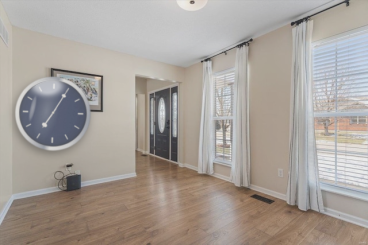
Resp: 7.05
